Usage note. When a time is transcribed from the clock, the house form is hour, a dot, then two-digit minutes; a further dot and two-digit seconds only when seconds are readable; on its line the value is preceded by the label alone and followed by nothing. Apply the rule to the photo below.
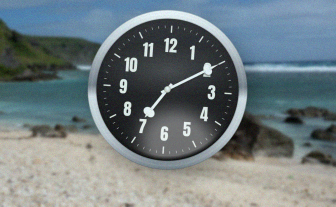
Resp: 7.10
